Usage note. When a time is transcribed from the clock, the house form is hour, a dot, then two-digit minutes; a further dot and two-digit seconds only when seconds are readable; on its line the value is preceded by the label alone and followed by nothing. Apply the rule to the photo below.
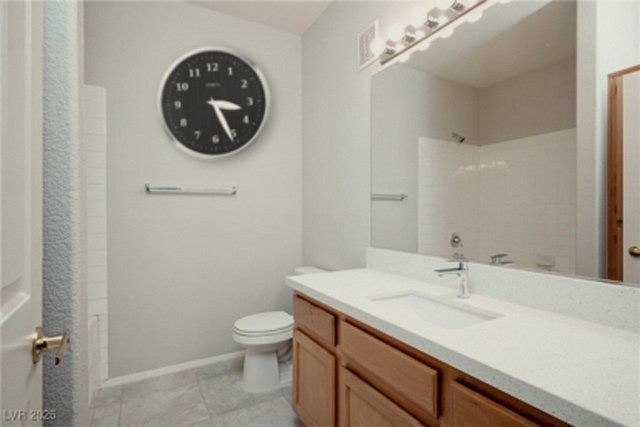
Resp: 3.26
